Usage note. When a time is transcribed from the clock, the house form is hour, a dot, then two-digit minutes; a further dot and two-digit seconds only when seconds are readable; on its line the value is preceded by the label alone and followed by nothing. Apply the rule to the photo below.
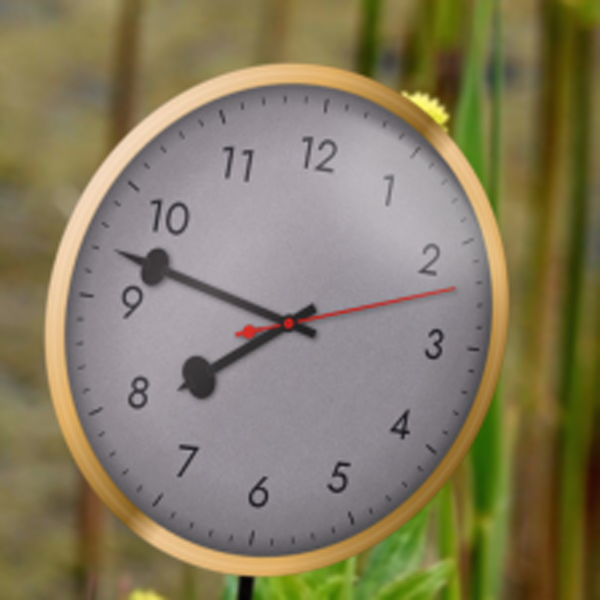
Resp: 7.47.12
